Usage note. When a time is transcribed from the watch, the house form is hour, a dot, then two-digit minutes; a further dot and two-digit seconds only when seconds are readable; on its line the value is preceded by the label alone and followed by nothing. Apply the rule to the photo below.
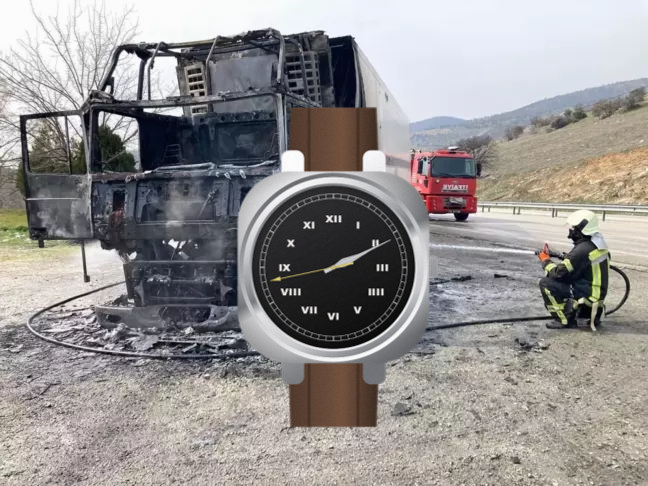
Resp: 2.10.43
